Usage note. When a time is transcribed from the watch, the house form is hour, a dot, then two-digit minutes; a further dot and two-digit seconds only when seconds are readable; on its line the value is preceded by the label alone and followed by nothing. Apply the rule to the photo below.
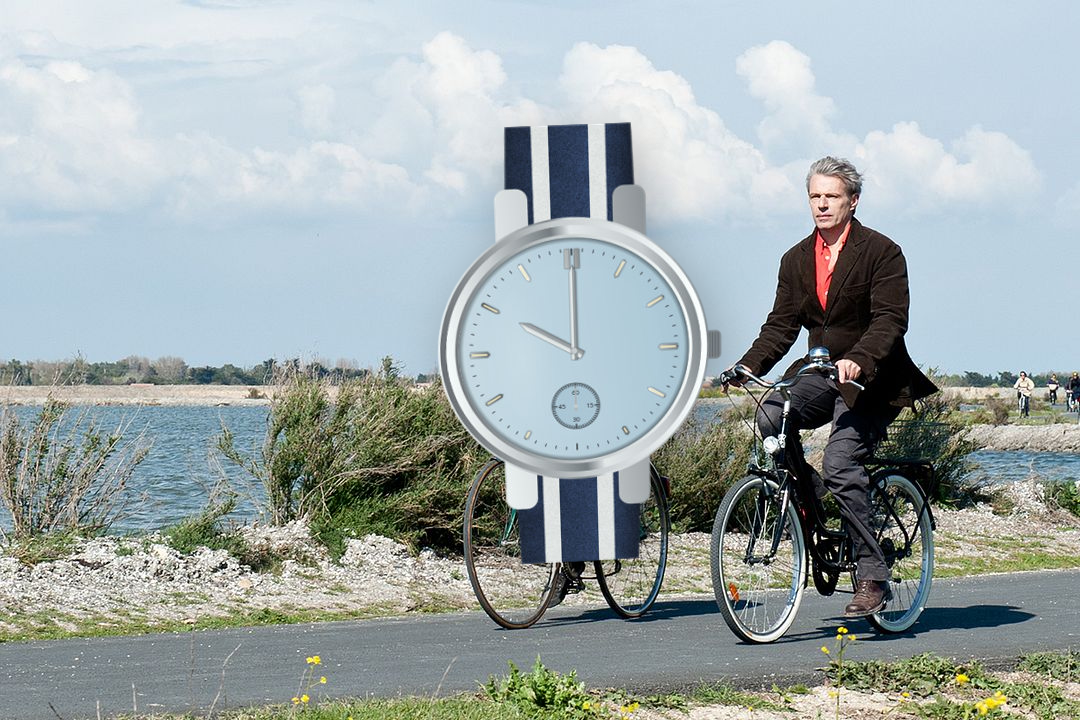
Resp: 10.00
